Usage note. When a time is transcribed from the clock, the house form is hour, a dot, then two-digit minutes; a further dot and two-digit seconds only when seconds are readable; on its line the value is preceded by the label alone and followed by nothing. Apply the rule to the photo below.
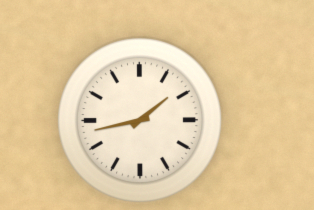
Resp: 1.43
